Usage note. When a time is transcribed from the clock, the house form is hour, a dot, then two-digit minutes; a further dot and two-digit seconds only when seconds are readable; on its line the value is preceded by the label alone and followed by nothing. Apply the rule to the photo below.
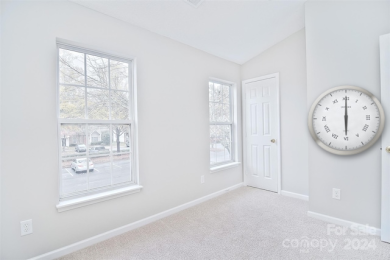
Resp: 6.00
